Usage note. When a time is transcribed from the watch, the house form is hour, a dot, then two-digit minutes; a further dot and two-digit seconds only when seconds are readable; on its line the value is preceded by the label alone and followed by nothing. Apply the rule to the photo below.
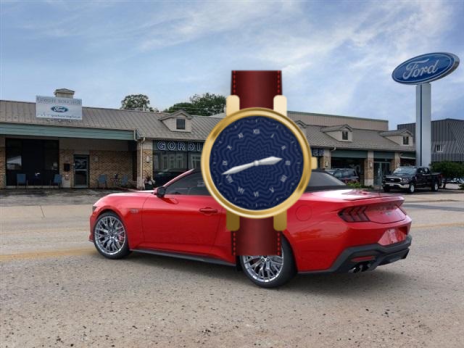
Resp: 2.42
